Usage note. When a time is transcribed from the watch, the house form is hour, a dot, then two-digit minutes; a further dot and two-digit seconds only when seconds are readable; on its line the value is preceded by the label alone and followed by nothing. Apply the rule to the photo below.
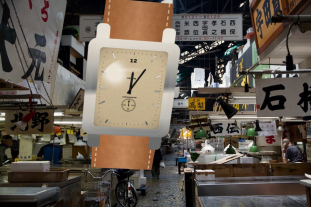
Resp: 12.05
